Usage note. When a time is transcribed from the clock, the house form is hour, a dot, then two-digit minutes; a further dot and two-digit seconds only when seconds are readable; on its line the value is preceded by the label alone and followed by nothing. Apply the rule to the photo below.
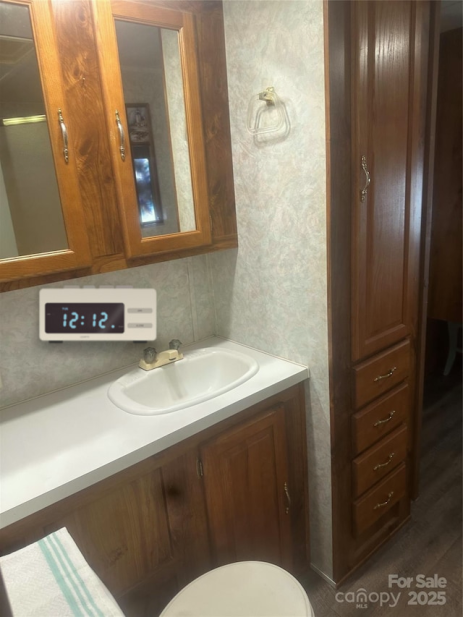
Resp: 12.12
